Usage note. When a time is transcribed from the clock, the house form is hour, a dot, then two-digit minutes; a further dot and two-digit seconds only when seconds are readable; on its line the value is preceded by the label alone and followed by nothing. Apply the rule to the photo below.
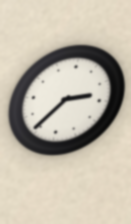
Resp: 2.36
